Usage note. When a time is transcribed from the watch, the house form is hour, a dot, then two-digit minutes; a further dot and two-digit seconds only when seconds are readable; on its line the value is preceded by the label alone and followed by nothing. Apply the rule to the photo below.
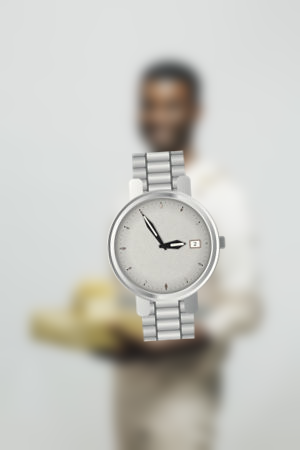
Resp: 2.55
